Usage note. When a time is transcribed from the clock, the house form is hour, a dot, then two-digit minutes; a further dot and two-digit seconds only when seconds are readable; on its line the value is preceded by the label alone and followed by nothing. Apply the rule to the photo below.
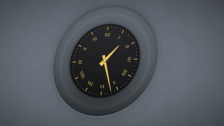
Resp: 1.27
